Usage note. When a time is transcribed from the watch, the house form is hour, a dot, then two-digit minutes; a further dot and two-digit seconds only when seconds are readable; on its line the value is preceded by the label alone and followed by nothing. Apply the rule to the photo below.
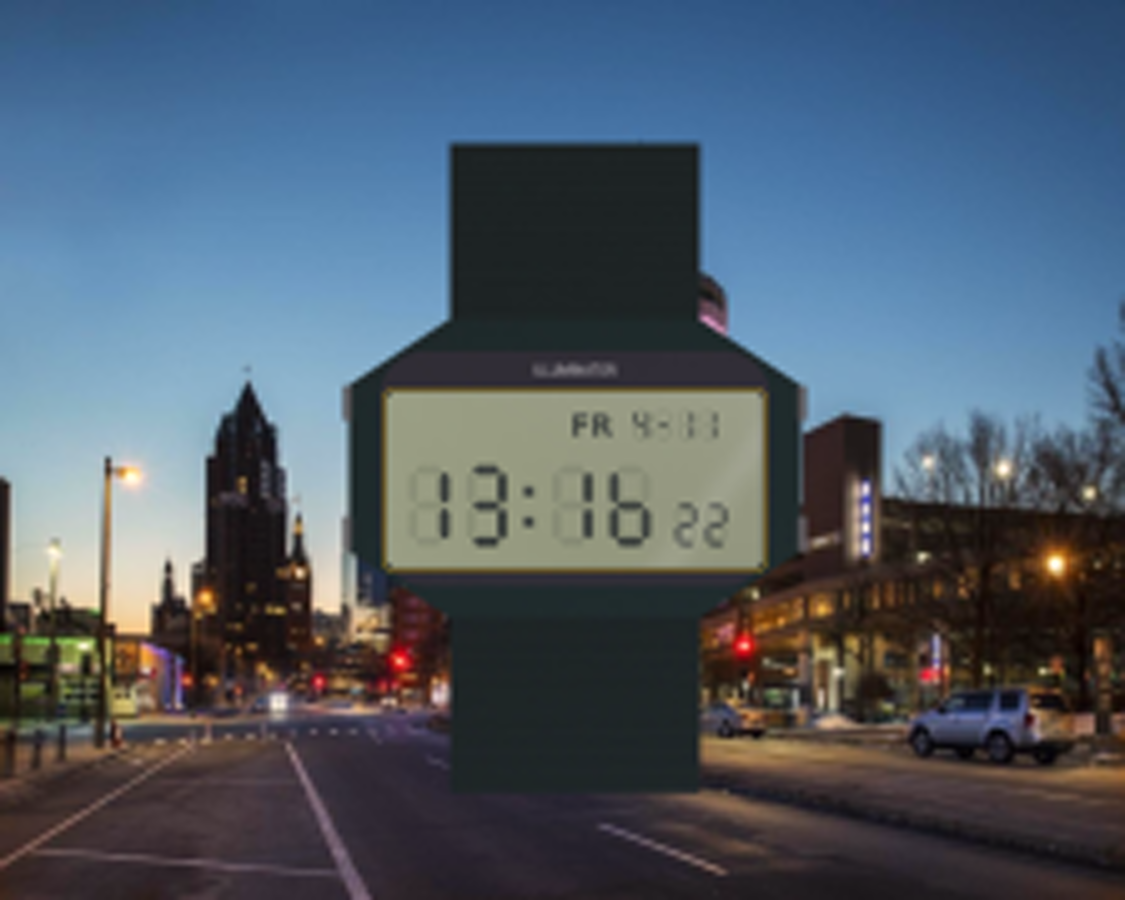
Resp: 13.16.22
